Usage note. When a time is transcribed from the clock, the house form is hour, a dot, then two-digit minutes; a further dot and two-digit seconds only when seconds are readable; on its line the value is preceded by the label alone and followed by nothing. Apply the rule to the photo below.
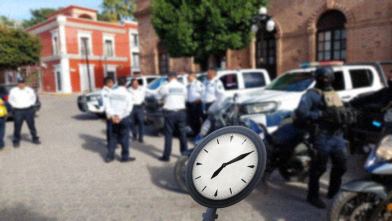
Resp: 7.10
